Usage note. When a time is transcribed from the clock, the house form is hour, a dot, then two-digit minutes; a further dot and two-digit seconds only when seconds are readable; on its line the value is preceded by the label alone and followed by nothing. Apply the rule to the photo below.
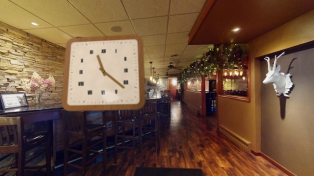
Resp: 11.22
